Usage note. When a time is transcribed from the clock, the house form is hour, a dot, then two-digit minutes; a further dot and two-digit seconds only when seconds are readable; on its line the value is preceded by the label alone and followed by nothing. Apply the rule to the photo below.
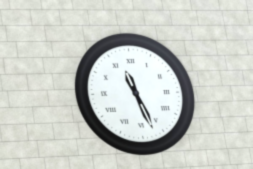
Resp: 11.27
